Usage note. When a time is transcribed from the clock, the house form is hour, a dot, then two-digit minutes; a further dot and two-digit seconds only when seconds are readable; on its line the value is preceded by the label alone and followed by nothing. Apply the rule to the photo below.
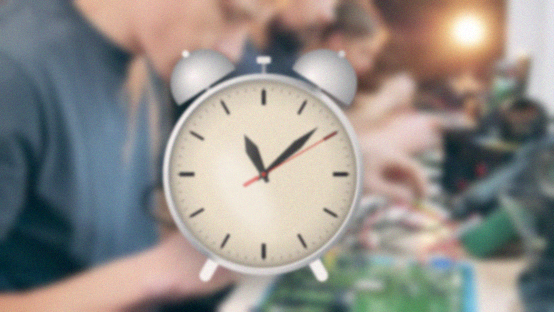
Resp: 11.08.10
